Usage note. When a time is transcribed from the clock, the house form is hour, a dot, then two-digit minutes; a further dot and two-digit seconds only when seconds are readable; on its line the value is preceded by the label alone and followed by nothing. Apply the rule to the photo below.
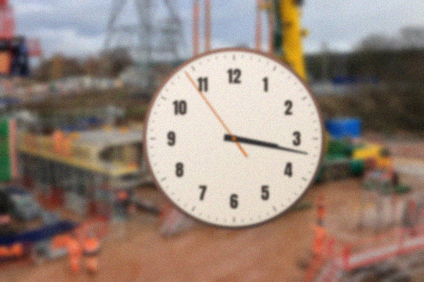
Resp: 3.16.54
